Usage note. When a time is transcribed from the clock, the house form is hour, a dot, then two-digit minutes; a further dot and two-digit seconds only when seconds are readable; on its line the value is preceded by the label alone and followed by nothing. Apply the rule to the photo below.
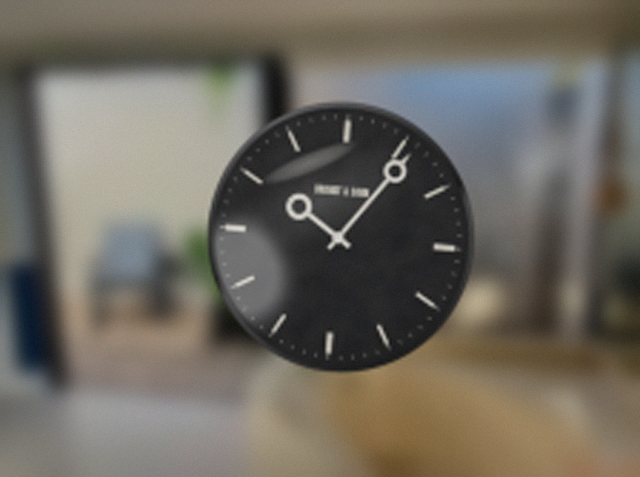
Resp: 10.06
